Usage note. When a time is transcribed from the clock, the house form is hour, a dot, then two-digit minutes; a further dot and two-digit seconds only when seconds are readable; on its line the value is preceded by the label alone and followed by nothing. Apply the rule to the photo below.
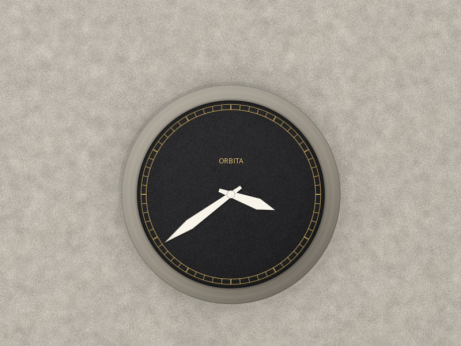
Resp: 3.39
